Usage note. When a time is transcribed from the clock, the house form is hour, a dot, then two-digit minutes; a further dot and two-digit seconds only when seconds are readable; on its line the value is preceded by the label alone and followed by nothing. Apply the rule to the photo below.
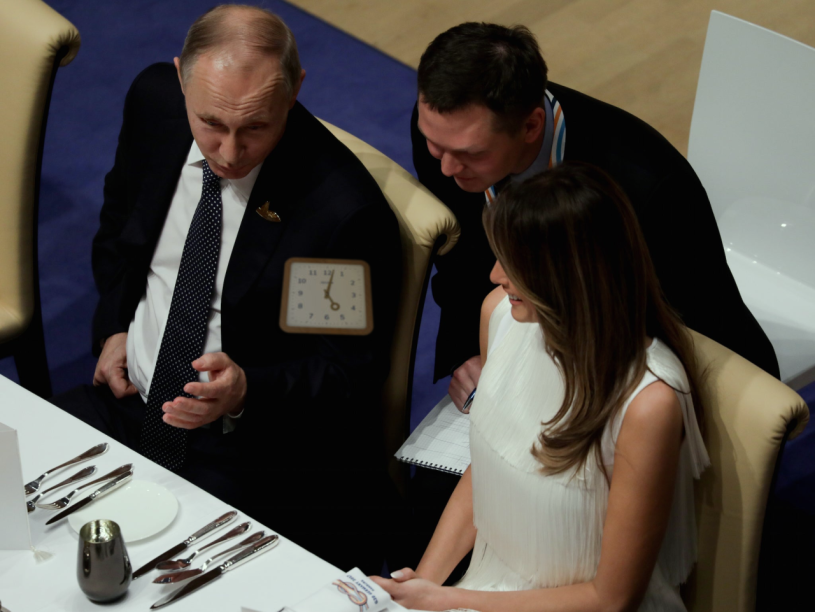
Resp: 5.02
